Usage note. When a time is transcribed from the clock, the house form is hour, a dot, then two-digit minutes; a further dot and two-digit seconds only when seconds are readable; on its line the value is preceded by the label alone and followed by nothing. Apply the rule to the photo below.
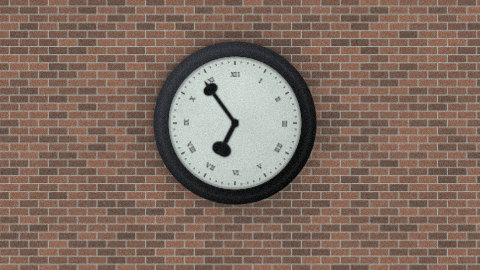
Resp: 6.54
